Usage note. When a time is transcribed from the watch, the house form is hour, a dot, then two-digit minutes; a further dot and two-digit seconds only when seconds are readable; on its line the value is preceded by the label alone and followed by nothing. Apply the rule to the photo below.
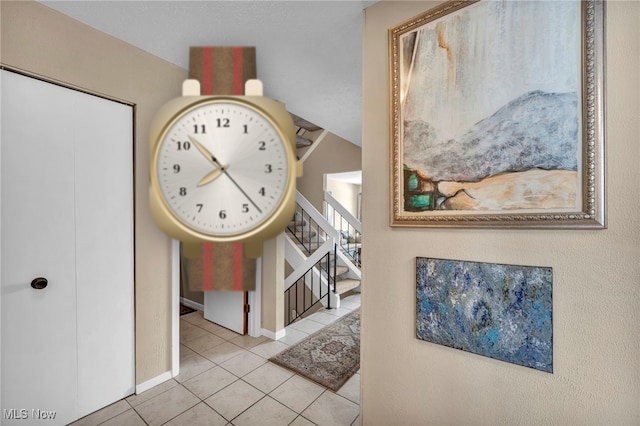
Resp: 7.52.23
